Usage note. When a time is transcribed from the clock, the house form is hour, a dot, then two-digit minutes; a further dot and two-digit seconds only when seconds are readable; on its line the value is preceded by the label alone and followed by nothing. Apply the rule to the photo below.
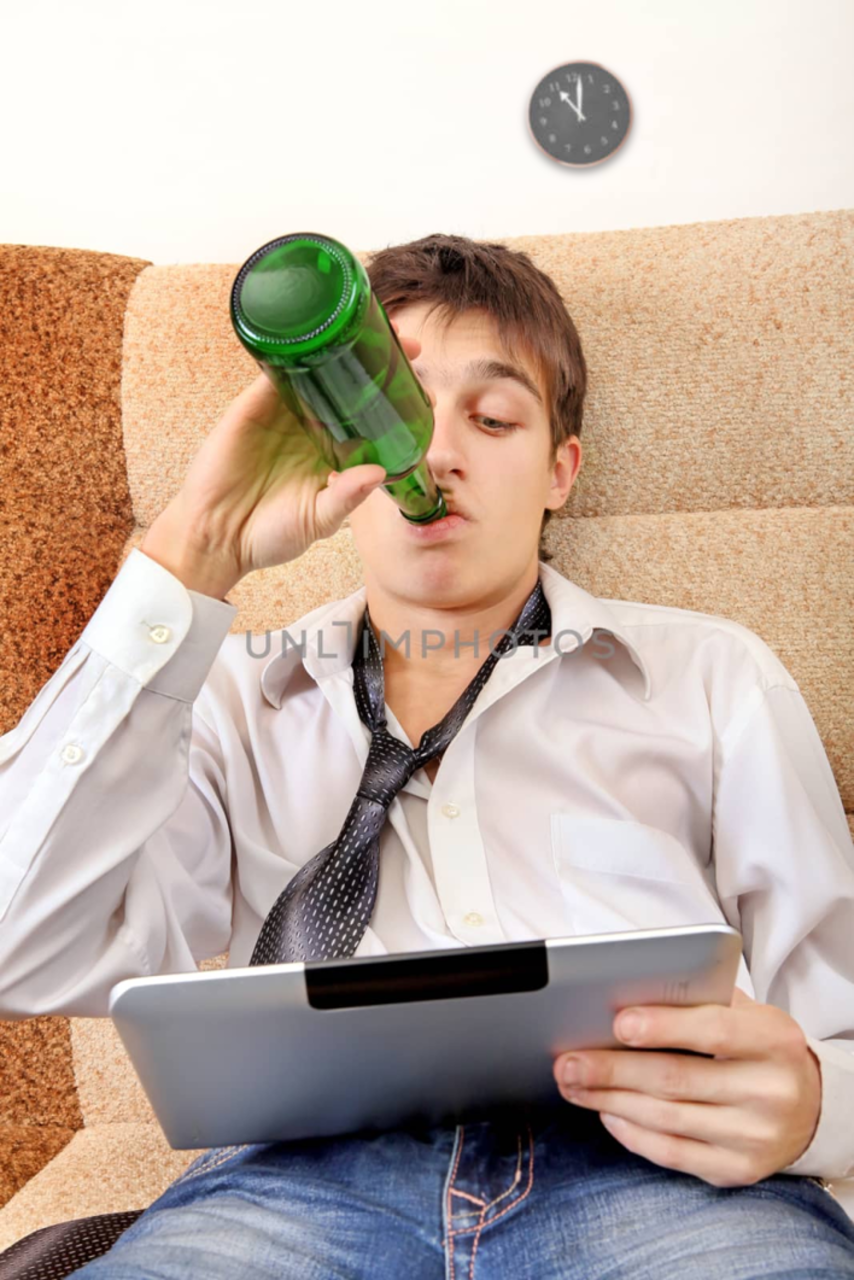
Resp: 11.02
